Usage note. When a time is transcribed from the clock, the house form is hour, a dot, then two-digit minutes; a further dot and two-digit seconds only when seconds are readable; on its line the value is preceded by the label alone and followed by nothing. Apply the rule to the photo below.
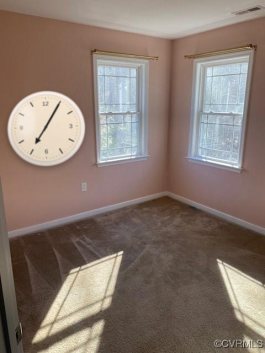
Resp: 7.05
